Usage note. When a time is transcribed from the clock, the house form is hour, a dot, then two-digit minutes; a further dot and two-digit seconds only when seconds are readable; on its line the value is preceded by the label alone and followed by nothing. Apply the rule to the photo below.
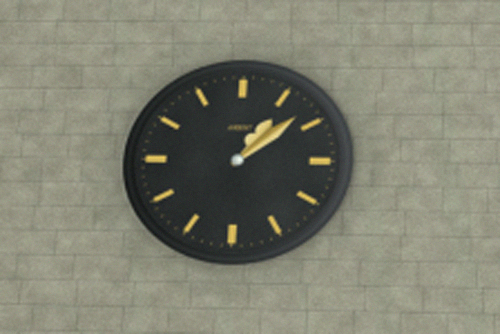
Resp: 1.08
